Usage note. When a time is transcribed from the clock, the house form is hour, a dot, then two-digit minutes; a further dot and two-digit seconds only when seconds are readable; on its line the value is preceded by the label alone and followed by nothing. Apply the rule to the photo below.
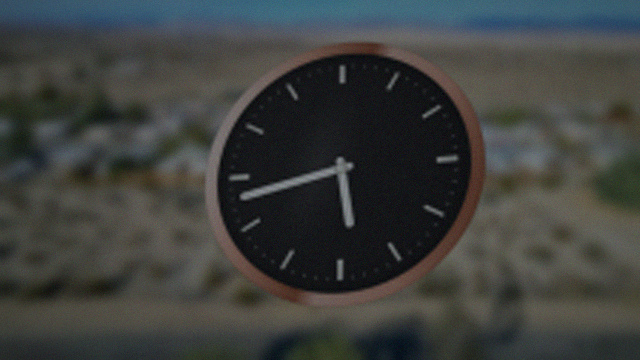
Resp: 5.43
